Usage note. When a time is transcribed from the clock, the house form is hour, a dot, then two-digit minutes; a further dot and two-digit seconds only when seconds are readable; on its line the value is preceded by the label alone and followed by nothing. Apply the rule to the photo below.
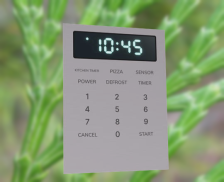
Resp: 10.45
